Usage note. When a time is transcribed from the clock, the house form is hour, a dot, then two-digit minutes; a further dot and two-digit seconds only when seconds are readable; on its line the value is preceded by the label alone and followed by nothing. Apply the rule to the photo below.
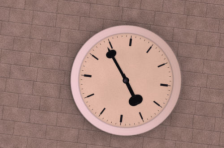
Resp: 4.54
